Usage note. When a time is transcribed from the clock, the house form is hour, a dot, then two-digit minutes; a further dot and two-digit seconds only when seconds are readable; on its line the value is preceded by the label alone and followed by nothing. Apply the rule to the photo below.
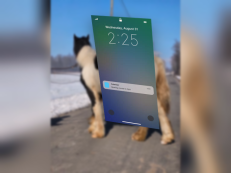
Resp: 2.25
